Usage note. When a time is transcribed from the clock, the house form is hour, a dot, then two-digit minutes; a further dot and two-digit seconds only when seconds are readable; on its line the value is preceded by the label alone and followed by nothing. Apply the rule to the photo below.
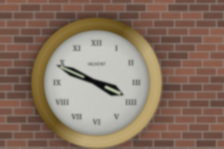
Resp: 3.49
